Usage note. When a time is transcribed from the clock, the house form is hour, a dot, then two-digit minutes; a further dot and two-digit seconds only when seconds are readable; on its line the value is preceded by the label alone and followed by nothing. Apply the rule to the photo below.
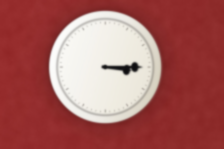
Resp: 3.15
